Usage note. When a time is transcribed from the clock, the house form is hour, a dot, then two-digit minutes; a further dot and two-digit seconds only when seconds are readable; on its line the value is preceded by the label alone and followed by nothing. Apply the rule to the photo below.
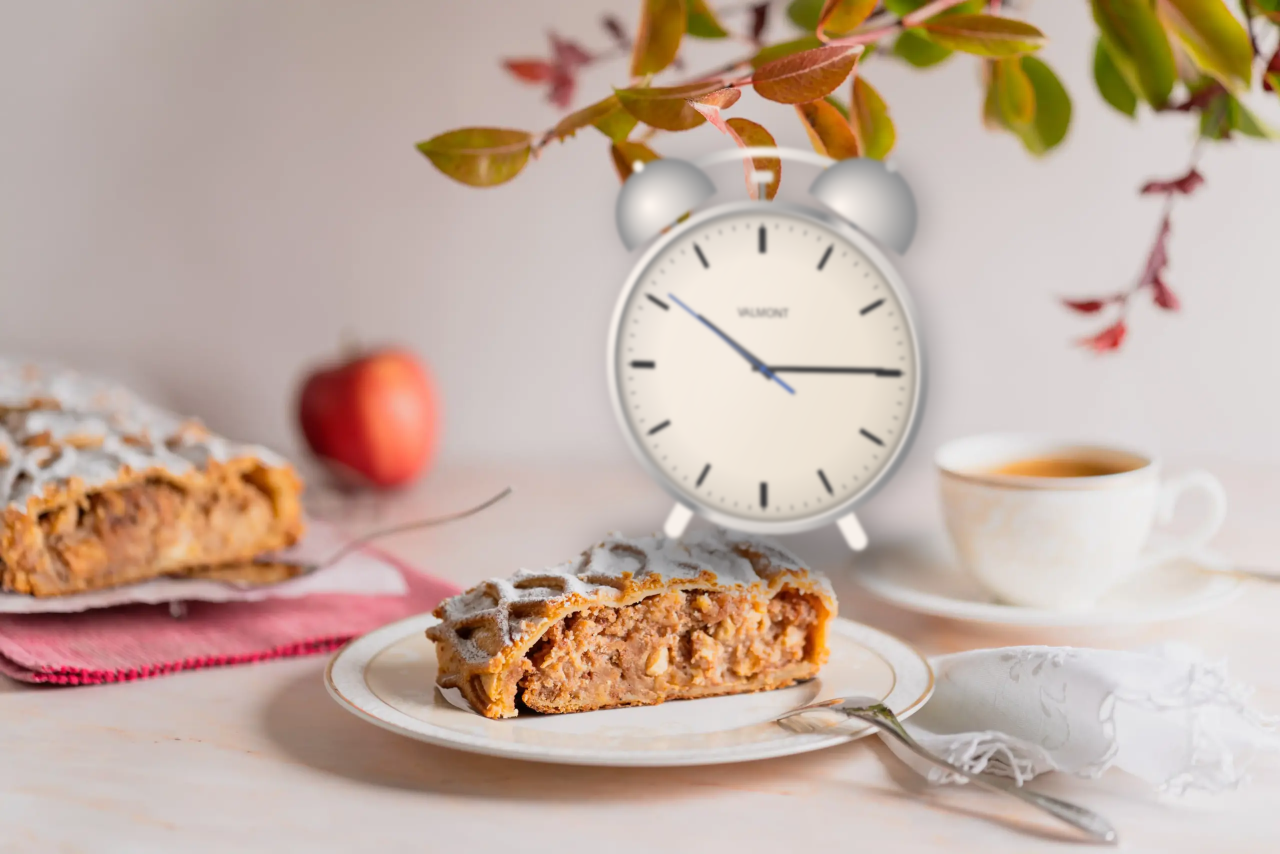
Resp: 10.14.51
